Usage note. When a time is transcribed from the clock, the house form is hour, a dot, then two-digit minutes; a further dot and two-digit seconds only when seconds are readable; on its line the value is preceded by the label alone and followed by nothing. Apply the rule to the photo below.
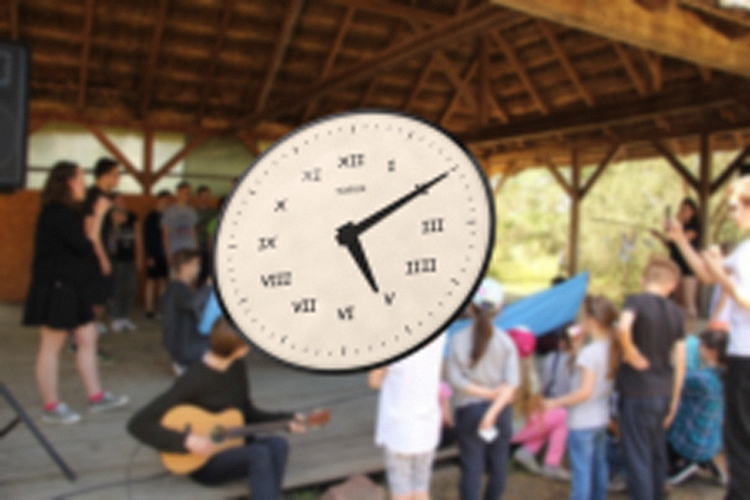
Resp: 5.10
